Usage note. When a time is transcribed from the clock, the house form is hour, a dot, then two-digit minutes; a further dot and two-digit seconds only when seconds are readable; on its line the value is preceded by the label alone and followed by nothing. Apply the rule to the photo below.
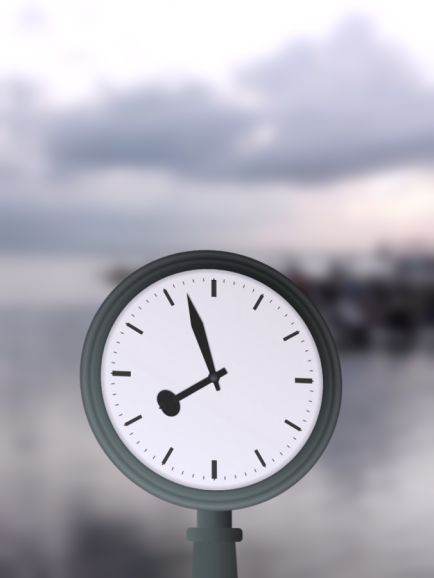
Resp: 7.57
